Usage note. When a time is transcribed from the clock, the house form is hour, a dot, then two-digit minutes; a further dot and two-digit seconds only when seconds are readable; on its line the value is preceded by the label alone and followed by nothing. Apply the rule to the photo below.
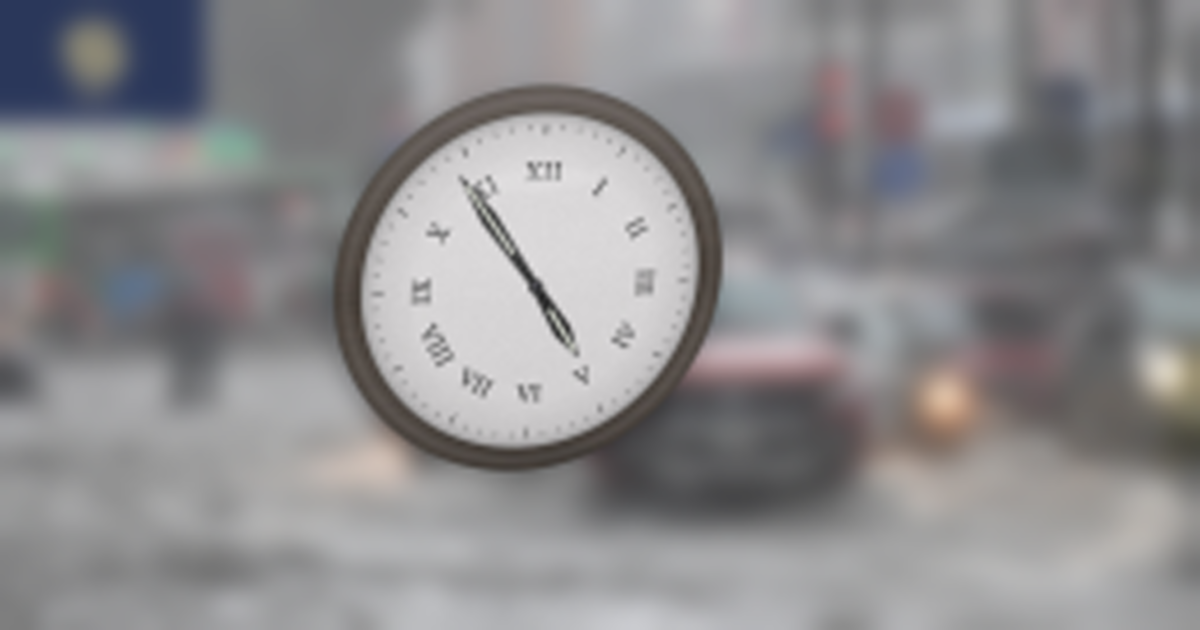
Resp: 4.54
